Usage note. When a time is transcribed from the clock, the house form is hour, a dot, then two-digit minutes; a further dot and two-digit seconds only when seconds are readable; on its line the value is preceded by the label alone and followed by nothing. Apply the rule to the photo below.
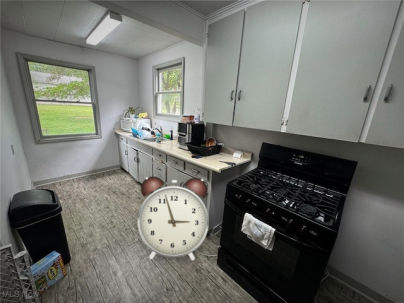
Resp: 2.57
